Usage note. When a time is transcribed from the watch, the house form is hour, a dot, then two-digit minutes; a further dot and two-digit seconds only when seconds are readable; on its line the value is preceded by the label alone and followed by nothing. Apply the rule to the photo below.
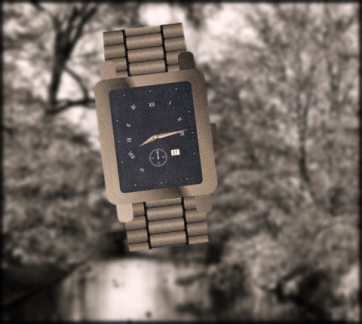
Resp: 8.14
